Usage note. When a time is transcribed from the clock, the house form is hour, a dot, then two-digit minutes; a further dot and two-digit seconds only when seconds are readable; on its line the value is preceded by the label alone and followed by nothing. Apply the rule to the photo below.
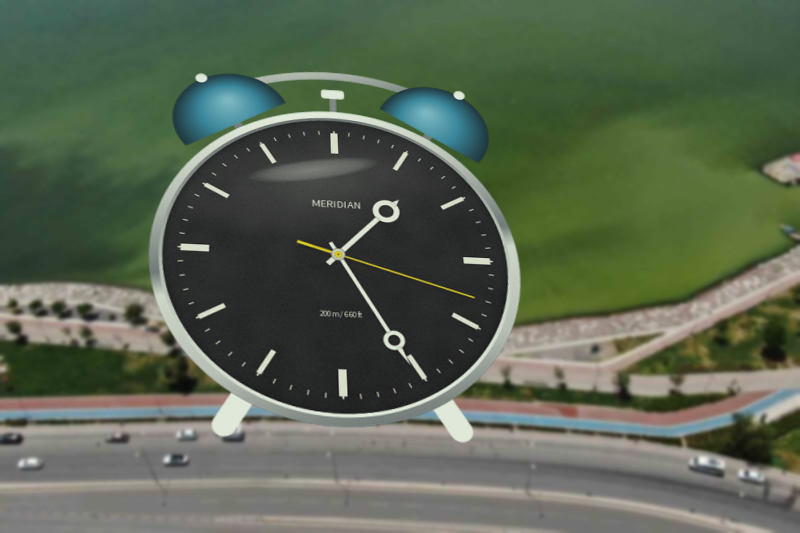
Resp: 1.25.18
